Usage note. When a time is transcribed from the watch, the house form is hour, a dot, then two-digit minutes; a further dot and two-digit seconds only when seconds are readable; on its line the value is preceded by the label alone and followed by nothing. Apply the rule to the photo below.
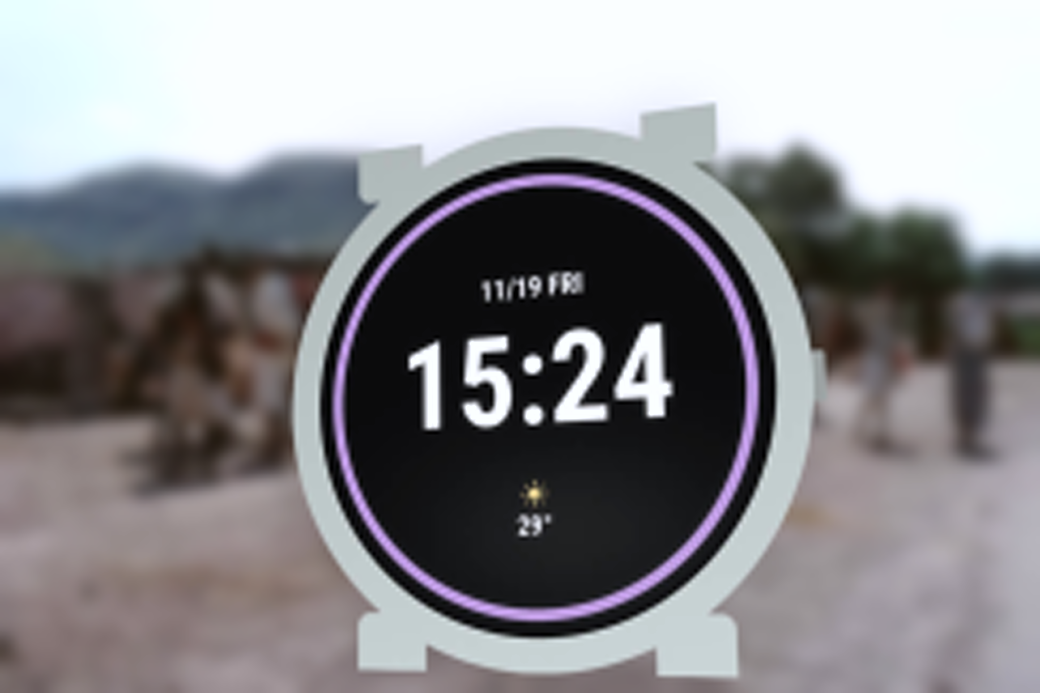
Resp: 15.24
